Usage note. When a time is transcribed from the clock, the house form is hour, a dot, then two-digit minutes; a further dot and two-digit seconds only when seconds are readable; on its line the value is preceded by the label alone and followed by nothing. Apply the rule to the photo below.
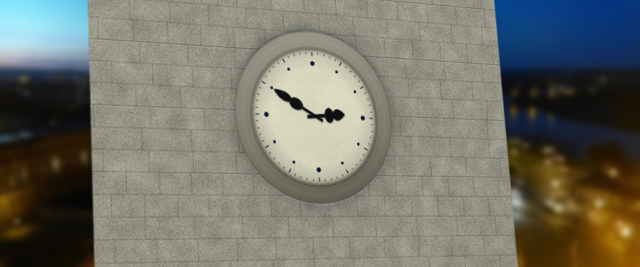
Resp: 2.50
